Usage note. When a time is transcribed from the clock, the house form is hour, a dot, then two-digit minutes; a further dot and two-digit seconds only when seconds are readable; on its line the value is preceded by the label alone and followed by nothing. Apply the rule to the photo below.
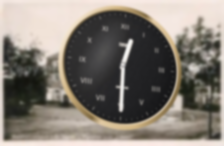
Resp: 12.30
